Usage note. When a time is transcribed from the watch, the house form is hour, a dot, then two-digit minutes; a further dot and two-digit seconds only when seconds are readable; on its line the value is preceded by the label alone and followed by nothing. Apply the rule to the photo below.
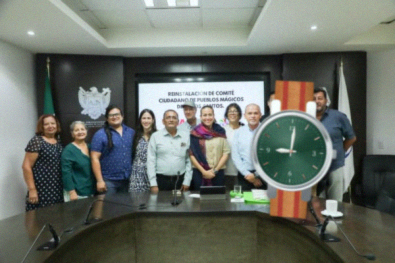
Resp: 9.01
